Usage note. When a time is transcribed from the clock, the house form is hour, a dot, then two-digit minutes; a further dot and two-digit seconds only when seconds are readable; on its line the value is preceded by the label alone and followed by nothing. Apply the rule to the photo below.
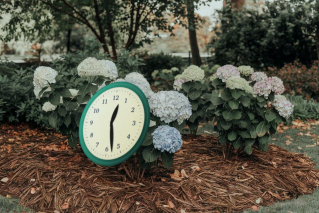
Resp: 12.28
